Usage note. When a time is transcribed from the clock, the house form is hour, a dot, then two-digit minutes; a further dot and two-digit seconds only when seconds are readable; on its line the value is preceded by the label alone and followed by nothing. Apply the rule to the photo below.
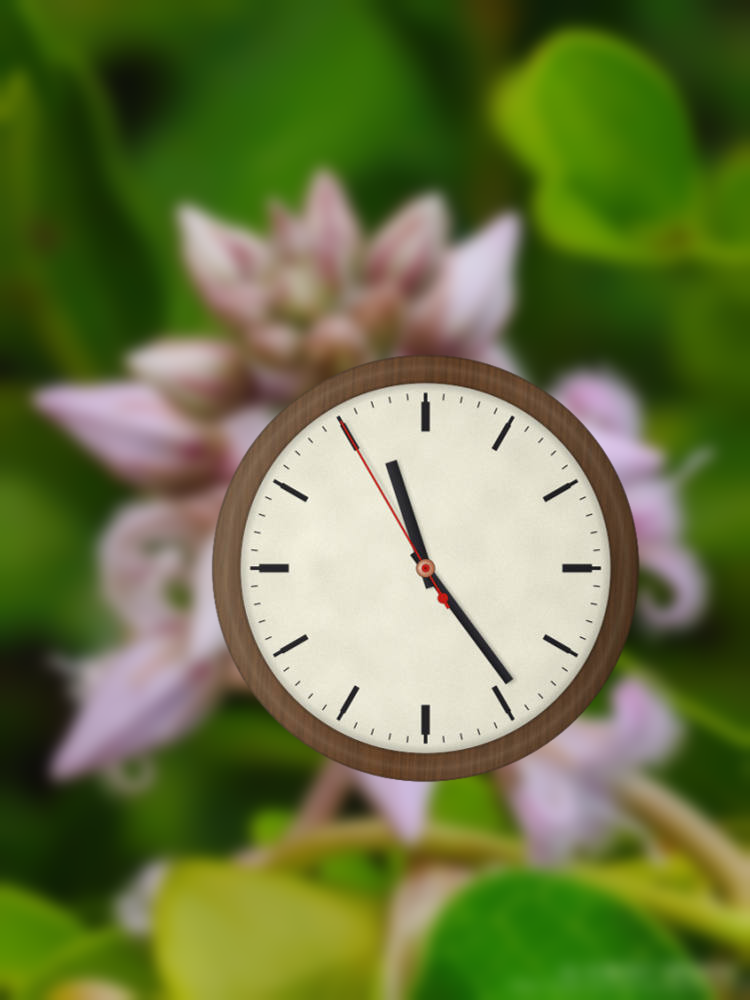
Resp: 11.23.55
